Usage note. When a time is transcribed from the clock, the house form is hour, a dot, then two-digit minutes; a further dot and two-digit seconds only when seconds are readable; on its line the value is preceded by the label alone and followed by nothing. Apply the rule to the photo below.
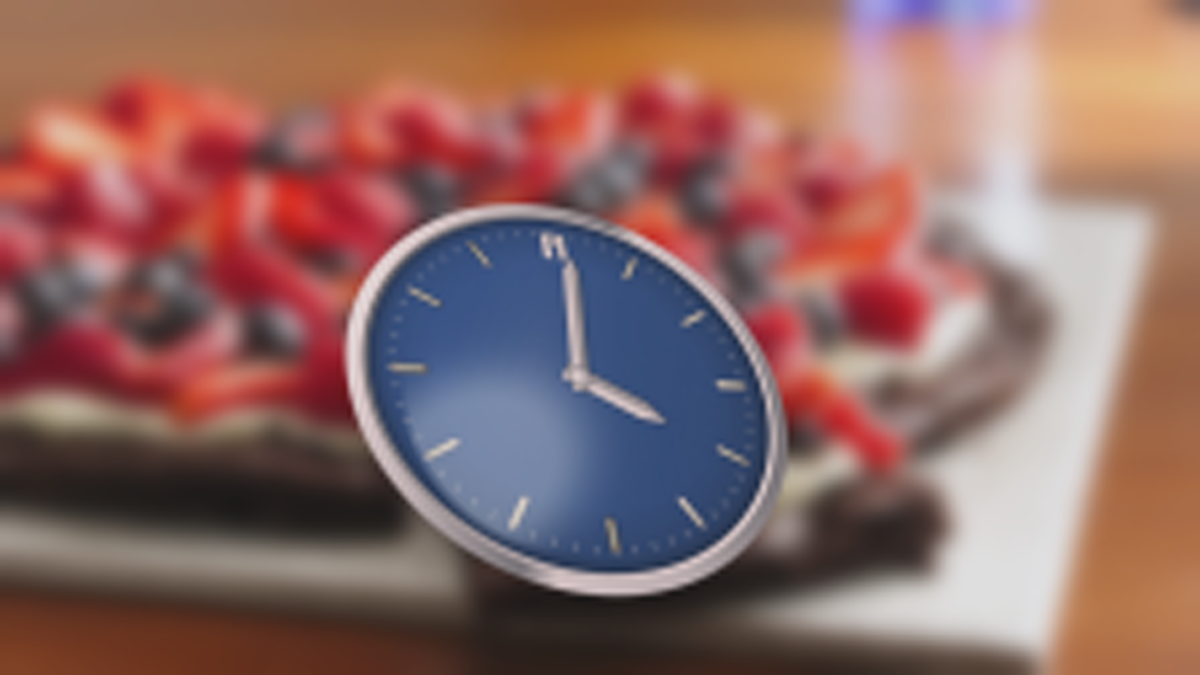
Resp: 4.01
